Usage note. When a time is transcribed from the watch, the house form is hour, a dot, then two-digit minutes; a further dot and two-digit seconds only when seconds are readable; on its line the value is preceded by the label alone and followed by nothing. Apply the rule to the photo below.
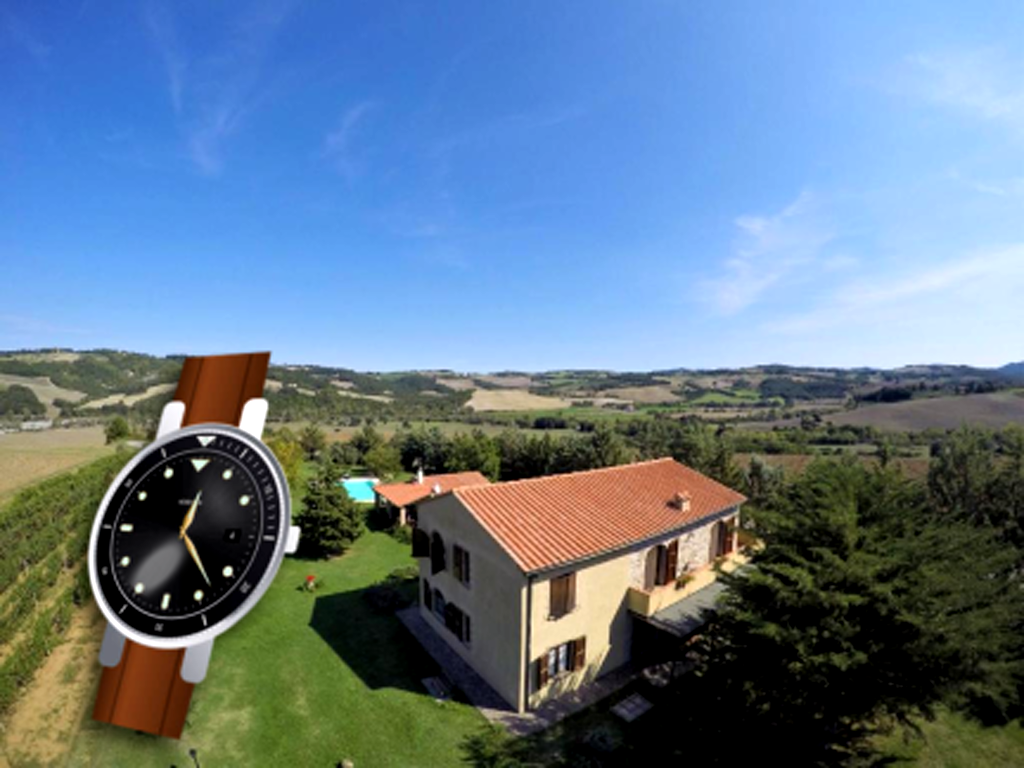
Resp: 12.23
